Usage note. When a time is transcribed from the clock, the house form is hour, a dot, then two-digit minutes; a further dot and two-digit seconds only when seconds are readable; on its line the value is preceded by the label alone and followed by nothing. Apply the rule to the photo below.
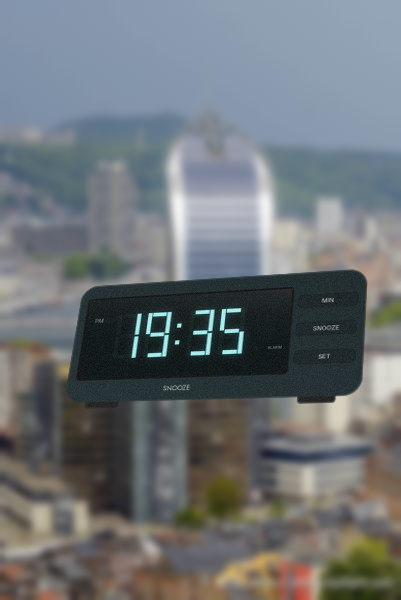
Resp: 19.35
